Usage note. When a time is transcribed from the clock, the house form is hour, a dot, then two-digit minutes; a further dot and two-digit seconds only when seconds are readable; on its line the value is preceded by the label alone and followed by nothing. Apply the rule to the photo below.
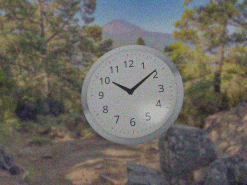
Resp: 10.09
